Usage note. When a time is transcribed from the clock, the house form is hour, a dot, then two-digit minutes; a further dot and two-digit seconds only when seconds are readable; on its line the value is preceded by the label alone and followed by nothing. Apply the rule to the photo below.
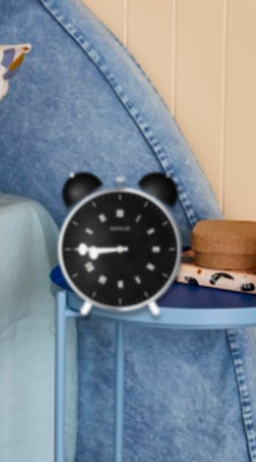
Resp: 8.45
